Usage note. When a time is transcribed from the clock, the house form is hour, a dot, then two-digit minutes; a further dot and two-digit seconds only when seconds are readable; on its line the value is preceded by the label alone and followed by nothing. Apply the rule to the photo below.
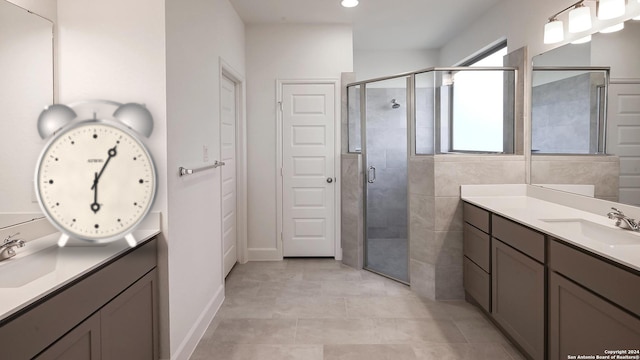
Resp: 6.05
